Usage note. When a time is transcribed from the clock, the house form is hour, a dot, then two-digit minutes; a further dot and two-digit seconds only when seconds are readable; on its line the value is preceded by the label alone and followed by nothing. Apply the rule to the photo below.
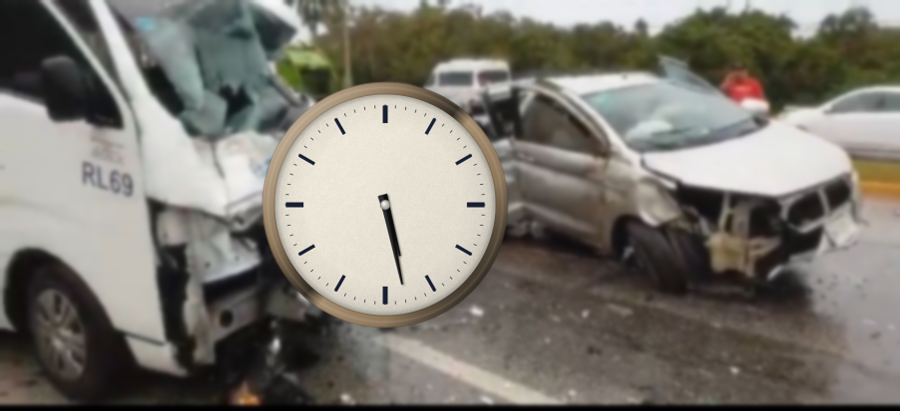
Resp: 5.28
